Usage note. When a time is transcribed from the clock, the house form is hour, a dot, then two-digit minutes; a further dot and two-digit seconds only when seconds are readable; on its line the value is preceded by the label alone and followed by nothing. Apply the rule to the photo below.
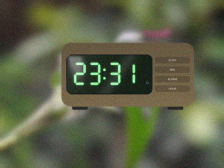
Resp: 23.31
